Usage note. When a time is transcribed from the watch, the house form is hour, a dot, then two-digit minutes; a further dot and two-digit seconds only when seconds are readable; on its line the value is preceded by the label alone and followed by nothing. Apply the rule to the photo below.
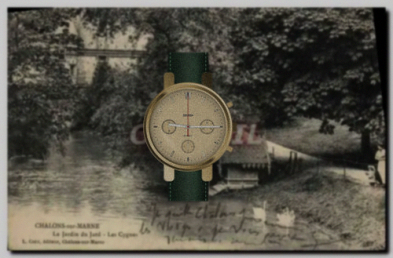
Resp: 9.15
